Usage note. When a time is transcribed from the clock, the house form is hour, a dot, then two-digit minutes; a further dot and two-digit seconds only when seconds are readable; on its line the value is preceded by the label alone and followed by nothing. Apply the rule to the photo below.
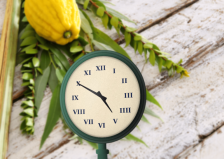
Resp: 4.50
